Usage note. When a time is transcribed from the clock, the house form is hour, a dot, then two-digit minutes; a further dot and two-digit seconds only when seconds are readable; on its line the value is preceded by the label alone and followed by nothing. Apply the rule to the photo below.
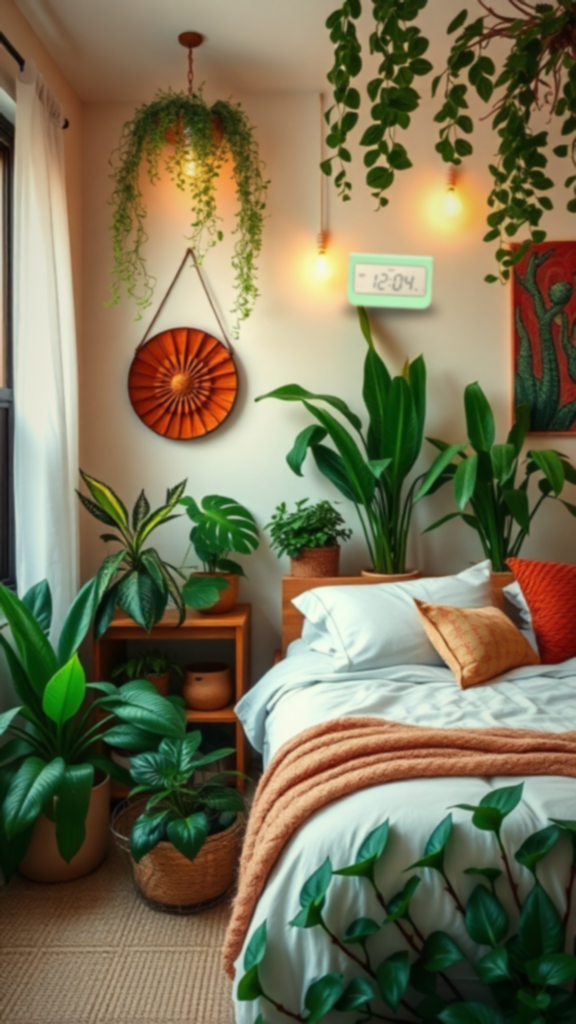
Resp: 12.04
